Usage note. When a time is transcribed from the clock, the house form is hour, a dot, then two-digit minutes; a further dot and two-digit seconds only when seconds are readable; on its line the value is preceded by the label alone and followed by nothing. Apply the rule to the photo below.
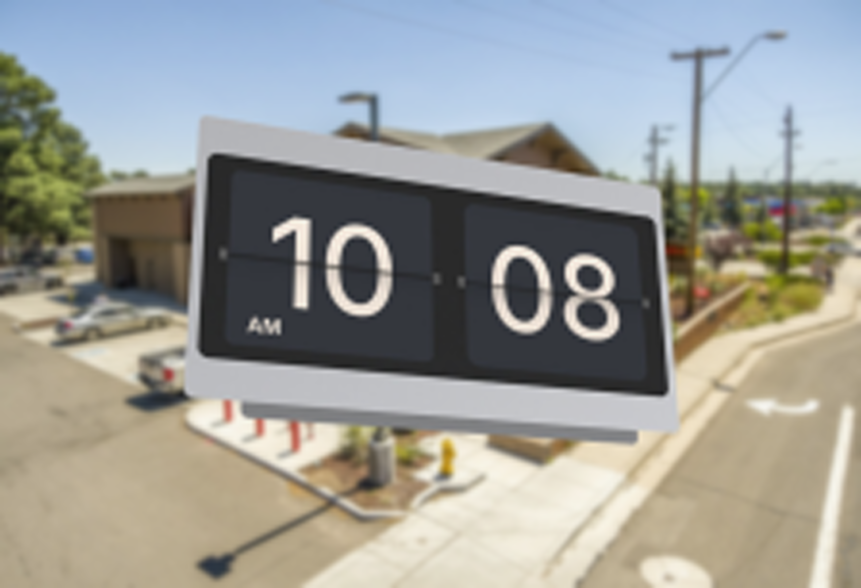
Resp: 10.08
